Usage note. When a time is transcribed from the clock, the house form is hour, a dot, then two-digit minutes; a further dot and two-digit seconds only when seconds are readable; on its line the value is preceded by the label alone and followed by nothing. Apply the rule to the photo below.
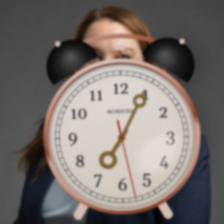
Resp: 7.04.28
